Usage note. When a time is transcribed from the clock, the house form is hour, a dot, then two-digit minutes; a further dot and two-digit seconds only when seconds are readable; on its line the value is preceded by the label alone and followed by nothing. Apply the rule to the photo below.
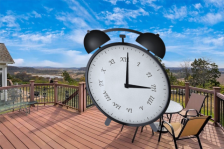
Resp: 3.01
